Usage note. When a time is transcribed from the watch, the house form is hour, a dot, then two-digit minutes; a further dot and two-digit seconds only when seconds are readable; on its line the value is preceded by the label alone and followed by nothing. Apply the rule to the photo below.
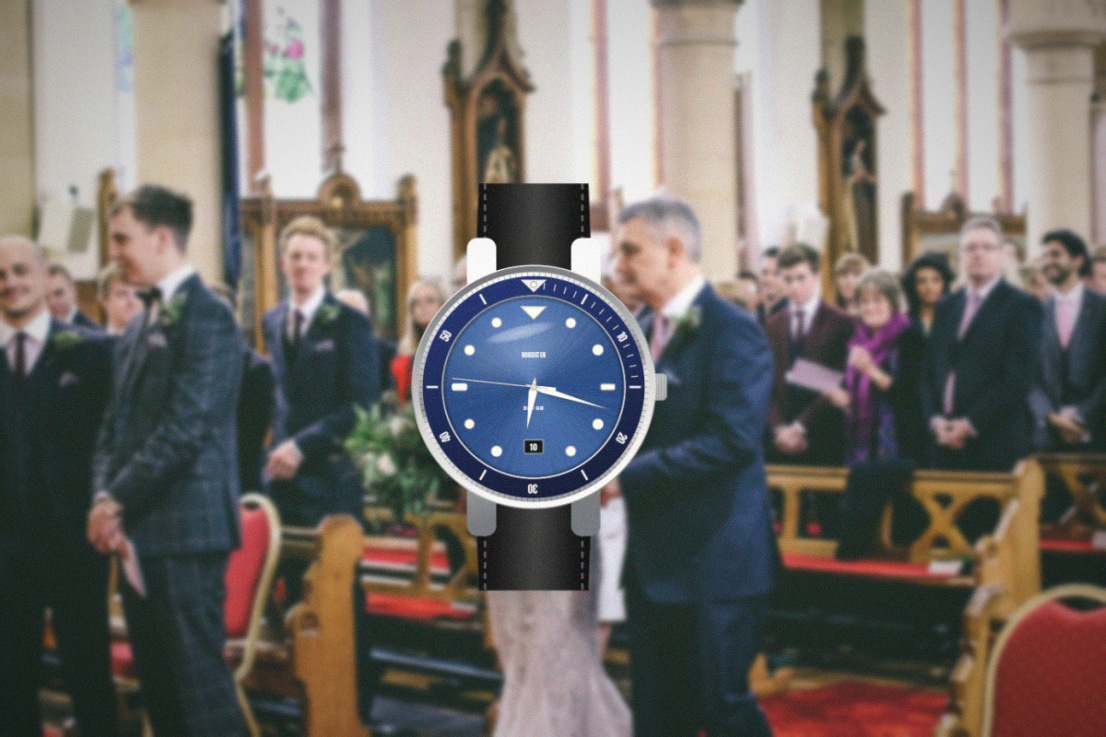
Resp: 6.17.46
